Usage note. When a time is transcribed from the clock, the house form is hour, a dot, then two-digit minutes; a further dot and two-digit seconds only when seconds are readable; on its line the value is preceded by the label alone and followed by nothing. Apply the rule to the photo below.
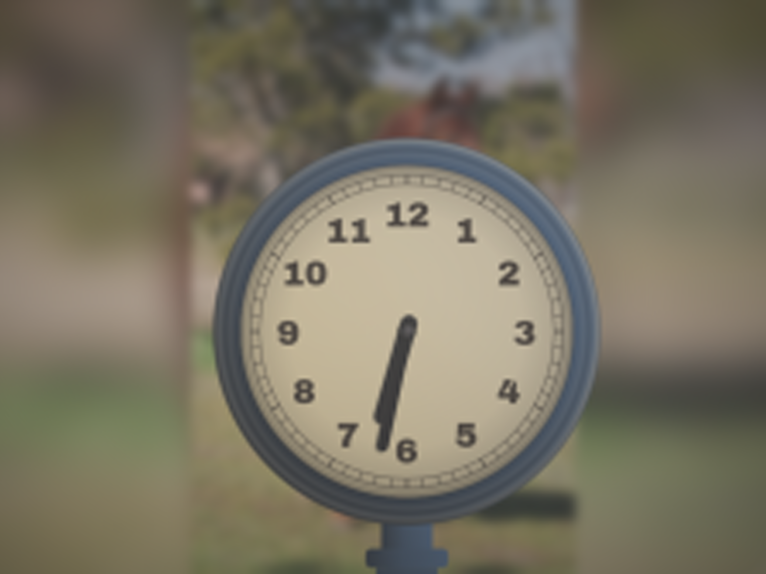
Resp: 6.32
